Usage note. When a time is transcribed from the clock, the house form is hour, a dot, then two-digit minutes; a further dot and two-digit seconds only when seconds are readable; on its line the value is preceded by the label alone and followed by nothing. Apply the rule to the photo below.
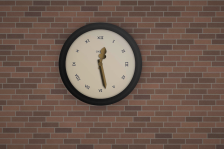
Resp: 12.28
